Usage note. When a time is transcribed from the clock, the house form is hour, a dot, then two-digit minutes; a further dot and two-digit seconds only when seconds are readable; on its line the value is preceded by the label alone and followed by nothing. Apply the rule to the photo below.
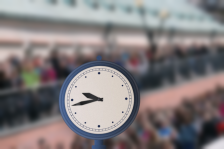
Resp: 9.43
